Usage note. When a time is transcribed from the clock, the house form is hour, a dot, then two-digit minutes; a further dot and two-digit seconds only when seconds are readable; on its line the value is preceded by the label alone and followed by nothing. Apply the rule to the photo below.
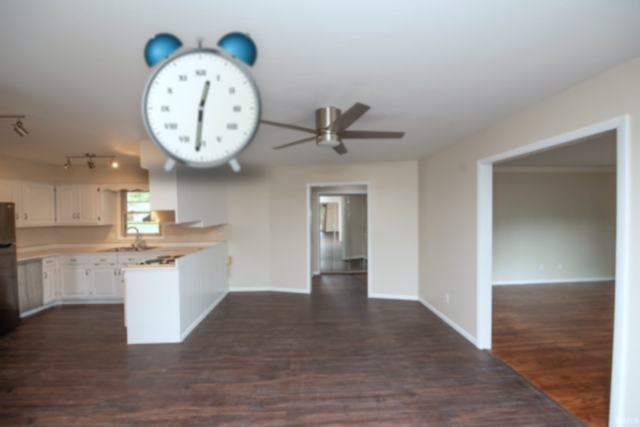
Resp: 12.31
